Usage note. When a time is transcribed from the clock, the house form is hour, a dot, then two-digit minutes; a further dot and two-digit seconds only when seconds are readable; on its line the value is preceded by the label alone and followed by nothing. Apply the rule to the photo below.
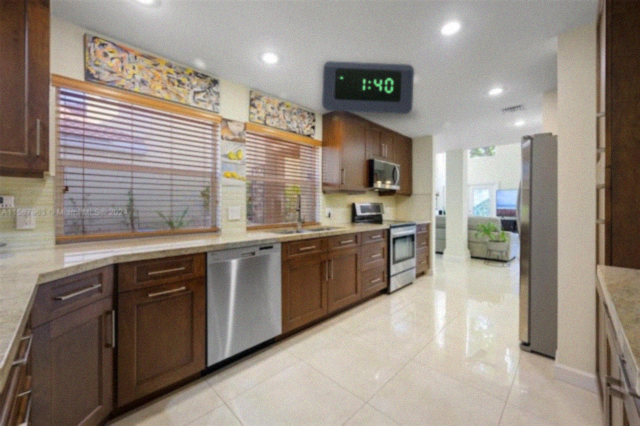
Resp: 1.40
